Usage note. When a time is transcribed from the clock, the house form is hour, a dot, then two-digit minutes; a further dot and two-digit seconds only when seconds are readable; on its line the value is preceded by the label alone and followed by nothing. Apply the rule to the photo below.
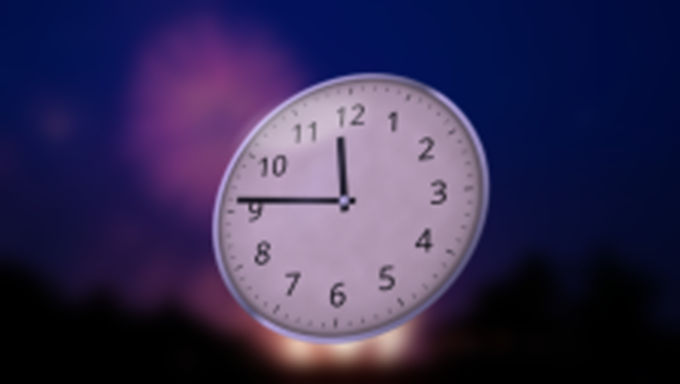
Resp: 11.46
